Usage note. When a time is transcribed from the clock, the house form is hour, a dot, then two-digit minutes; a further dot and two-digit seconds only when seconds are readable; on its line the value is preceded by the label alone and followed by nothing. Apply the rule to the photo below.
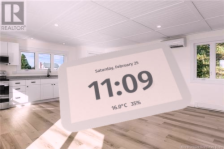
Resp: 11.09
